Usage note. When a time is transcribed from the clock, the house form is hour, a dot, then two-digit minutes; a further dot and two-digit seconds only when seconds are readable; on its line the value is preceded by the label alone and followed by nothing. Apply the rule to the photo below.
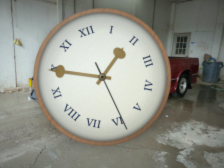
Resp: 1.49.29
